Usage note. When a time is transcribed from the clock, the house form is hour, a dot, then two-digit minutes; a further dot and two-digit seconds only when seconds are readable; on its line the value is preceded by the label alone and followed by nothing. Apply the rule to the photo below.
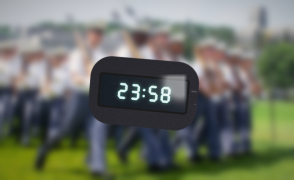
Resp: 23.58
